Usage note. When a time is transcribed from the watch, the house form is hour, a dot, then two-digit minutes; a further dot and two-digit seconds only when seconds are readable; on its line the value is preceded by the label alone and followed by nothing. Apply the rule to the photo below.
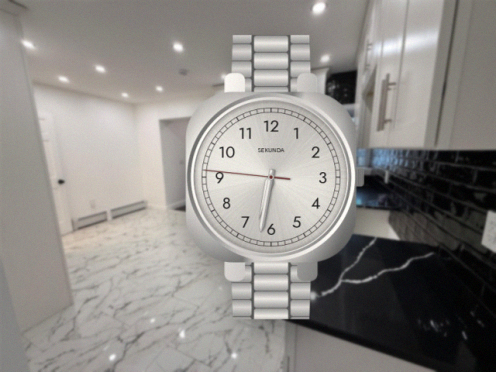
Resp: 6.31.46
